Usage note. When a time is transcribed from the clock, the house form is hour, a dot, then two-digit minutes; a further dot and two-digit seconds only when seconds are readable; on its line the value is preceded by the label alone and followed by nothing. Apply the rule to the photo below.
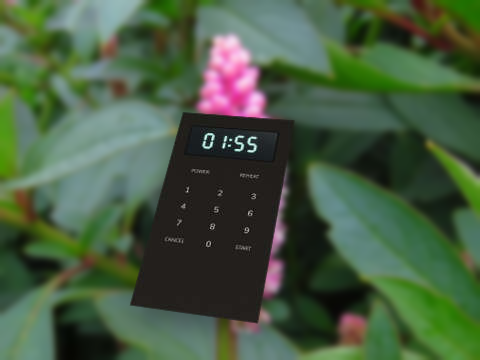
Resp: 1.55
